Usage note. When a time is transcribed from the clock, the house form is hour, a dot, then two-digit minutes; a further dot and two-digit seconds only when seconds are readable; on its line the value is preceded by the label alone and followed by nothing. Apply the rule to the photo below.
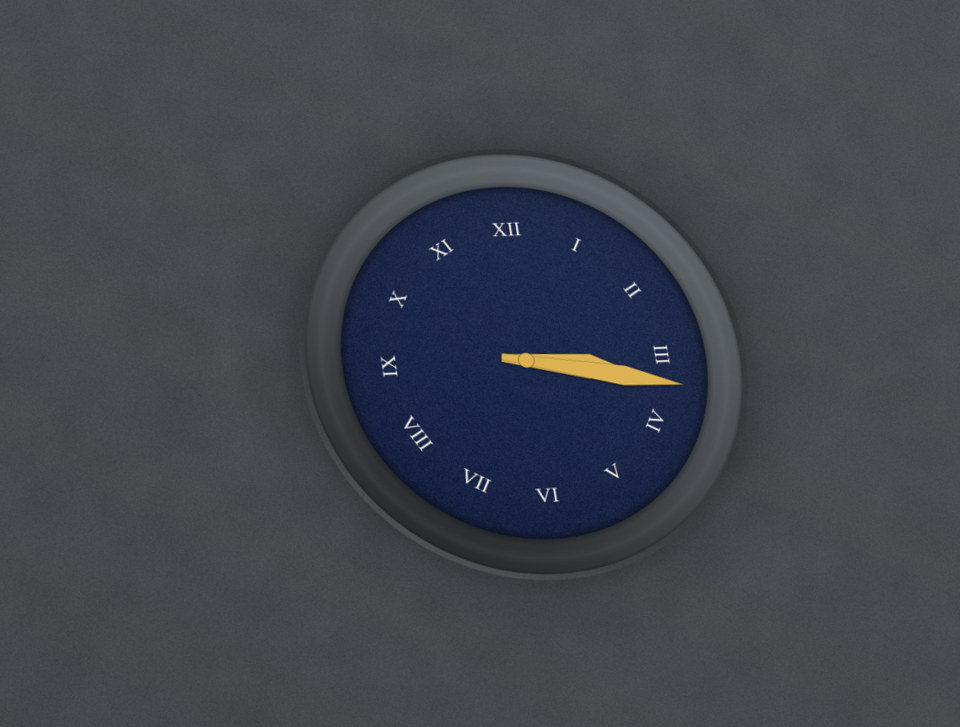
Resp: 3.17
